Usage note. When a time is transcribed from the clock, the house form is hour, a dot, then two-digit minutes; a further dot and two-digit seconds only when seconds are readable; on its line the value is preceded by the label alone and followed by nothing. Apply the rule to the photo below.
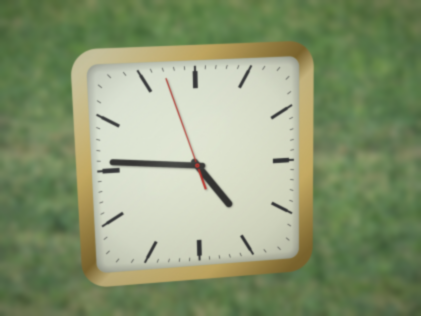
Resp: 4.45.57
